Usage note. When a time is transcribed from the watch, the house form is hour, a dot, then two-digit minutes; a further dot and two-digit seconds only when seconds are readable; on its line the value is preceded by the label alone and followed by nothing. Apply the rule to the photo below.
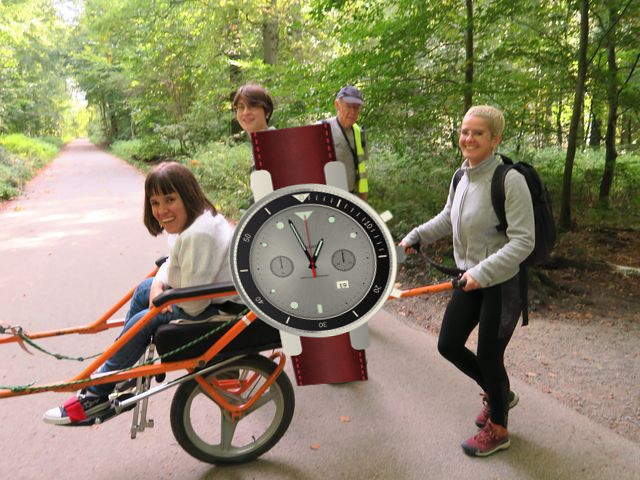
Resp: 12.57
